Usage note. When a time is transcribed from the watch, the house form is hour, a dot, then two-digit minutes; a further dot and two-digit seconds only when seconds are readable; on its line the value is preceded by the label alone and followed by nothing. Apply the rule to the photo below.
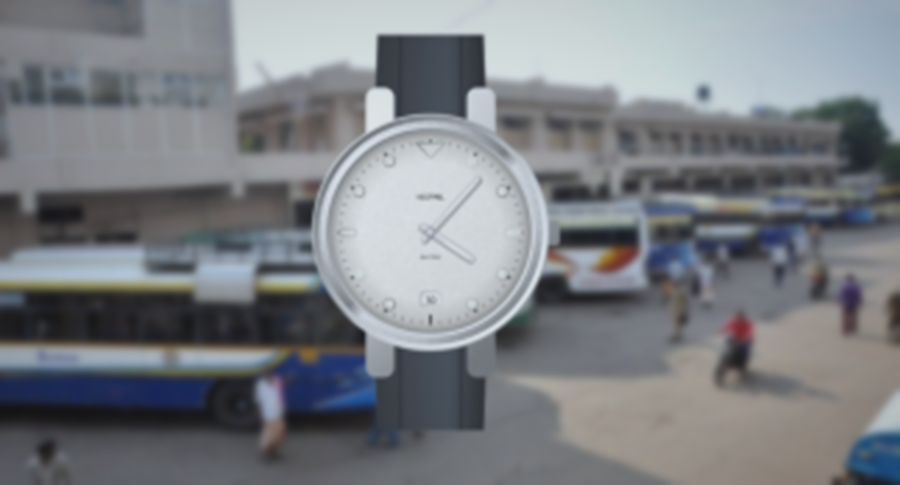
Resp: 4.07
